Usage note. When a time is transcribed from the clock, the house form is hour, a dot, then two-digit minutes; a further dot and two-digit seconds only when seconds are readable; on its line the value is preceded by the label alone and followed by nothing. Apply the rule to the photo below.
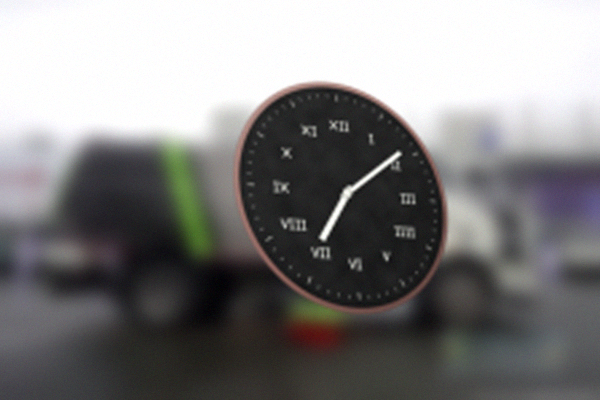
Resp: 7.09
